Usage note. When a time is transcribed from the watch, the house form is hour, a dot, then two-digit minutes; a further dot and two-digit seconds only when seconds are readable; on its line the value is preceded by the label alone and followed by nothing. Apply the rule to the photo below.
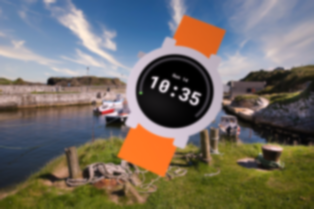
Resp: 10.35
